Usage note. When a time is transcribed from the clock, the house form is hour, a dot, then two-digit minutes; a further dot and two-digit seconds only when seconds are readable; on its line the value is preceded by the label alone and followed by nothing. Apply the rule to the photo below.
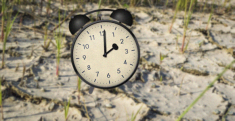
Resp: 2.01
